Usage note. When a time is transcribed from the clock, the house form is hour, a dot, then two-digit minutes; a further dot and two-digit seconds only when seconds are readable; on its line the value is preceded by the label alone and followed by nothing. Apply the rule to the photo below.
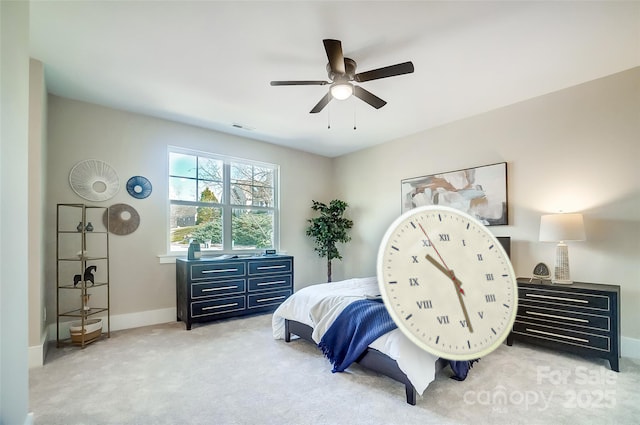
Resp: 10.28.56
